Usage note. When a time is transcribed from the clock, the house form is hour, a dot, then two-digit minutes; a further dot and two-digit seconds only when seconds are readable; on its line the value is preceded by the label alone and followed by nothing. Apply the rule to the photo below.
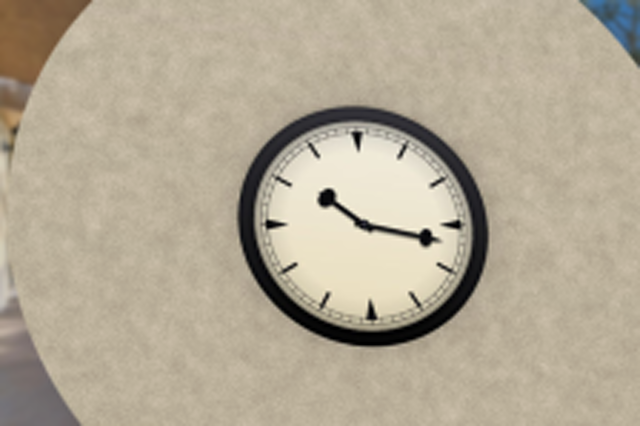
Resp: 10.17
